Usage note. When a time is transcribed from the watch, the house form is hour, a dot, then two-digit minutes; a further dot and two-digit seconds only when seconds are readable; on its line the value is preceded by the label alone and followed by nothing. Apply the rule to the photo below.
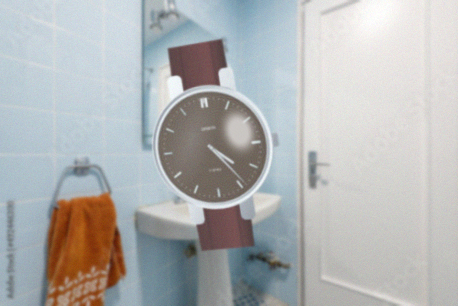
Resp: 4.24
